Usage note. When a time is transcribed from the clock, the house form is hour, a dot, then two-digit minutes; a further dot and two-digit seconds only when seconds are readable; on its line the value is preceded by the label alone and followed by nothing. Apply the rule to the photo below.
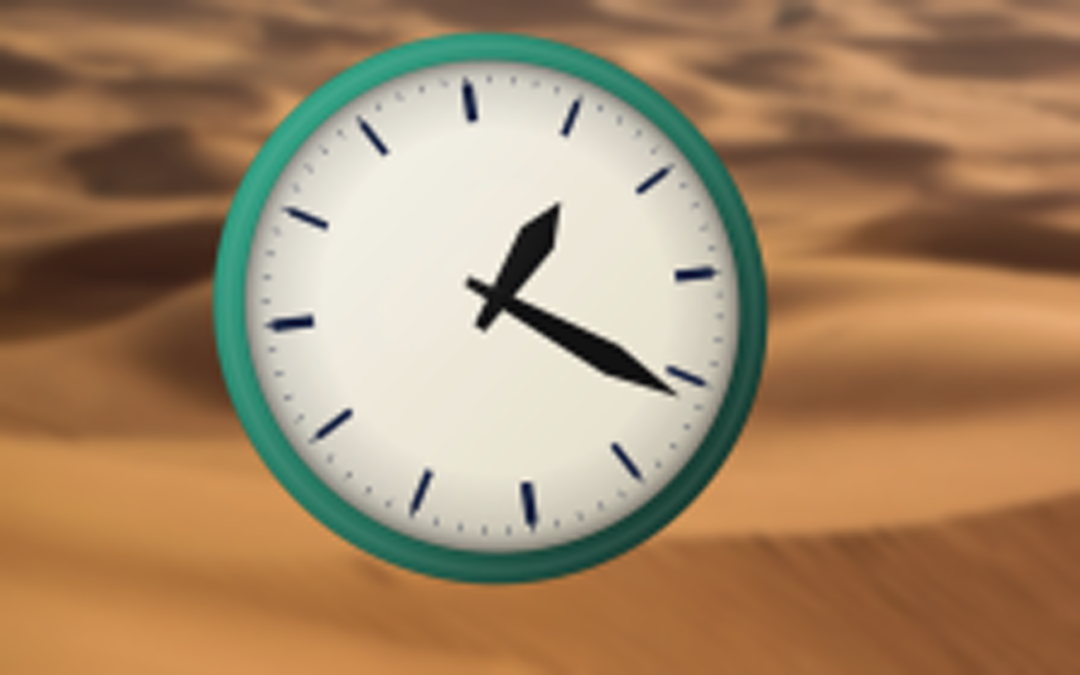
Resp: 1.21
